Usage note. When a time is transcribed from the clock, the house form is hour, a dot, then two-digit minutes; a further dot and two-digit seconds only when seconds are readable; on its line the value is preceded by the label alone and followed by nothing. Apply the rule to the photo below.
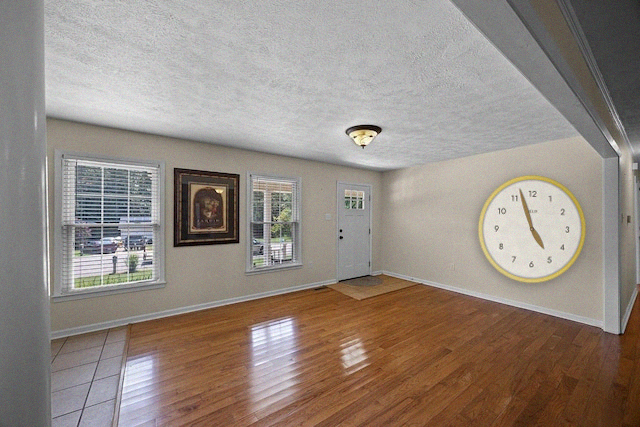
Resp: 4.57
